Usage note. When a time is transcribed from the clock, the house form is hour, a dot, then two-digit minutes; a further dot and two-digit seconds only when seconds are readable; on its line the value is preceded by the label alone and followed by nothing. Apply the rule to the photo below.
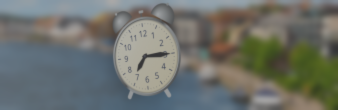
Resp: 7.15
